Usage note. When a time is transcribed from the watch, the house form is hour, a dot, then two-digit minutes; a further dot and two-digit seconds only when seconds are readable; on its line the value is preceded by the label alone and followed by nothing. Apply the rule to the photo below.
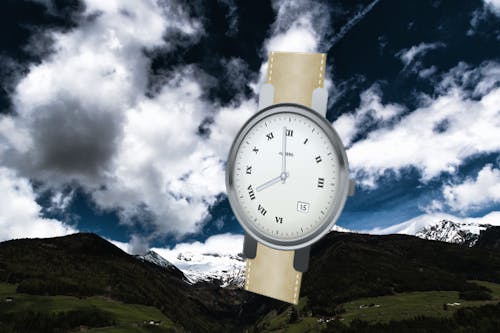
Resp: 7.59
